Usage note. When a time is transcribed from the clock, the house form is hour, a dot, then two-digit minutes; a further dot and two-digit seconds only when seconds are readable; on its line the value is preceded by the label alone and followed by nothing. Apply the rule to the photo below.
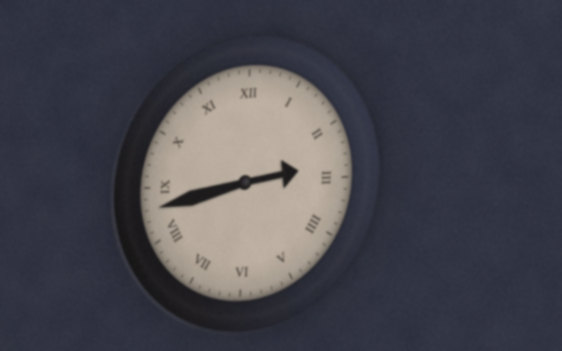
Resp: 2.43
